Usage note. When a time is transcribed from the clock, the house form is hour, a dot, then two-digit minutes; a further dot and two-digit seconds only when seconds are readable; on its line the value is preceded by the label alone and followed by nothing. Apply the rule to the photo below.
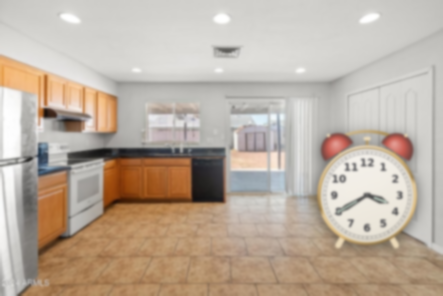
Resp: 3.40
